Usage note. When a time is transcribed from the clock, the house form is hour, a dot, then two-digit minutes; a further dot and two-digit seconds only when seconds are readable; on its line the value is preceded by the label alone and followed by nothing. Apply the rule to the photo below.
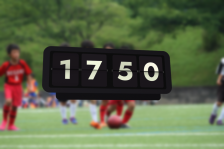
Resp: 17.50
